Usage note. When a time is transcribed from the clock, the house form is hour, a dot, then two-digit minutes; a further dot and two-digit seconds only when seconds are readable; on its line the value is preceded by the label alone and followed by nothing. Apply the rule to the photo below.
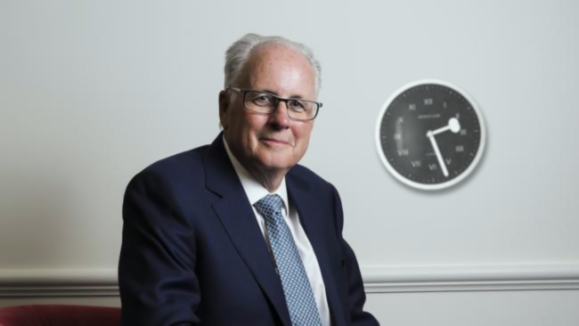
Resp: 2.27
